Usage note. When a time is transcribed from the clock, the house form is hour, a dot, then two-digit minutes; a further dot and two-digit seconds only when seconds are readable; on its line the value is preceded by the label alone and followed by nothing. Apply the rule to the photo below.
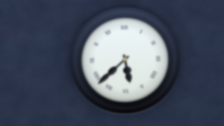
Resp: 5.38
